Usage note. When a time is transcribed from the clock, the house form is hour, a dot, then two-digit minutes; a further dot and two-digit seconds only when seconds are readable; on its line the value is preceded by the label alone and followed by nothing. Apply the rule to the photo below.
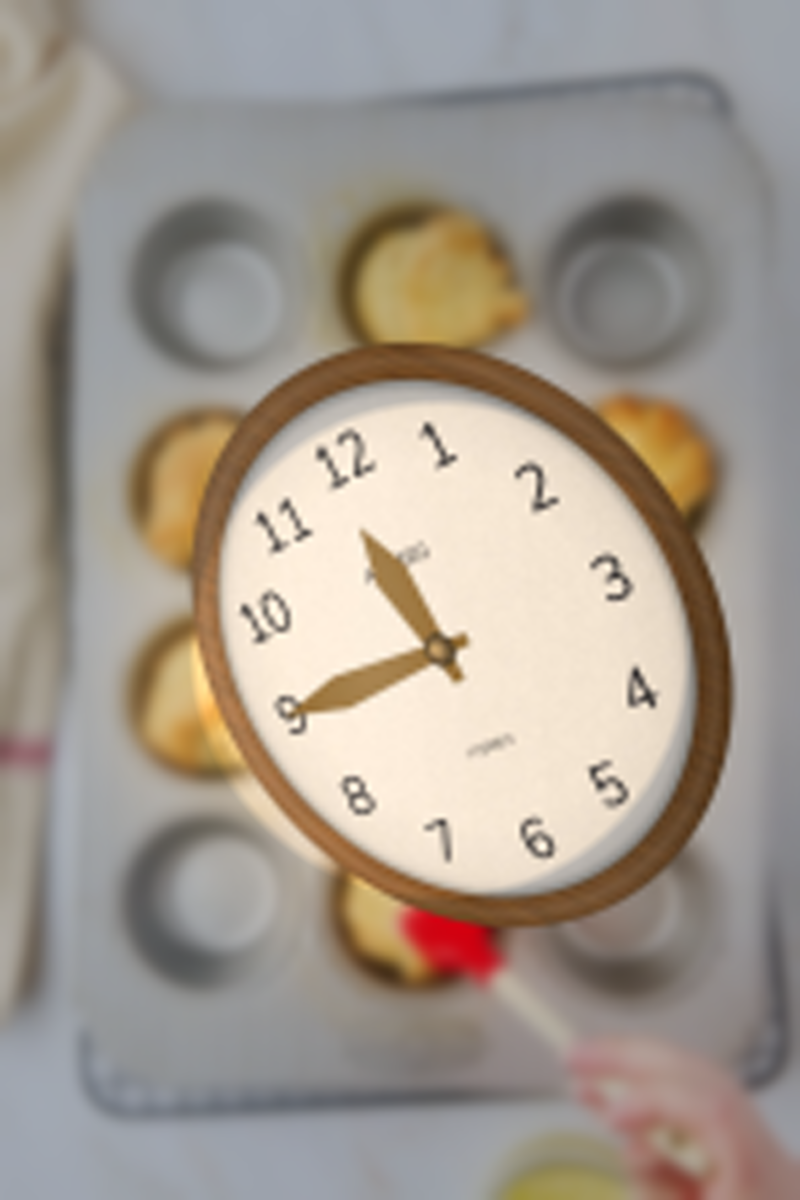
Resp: 11.45
